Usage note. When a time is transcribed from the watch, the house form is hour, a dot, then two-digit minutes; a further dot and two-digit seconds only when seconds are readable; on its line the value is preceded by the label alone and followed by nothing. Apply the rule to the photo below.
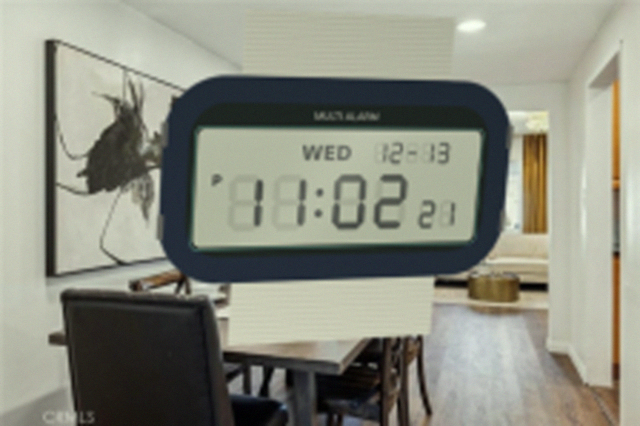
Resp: 11.02.21
